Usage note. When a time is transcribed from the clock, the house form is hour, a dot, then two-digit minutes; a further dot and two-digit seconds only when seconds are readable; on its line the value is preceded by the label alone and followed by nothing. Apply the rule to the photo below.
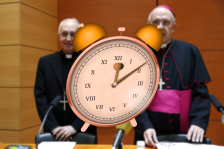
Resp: 12.09
